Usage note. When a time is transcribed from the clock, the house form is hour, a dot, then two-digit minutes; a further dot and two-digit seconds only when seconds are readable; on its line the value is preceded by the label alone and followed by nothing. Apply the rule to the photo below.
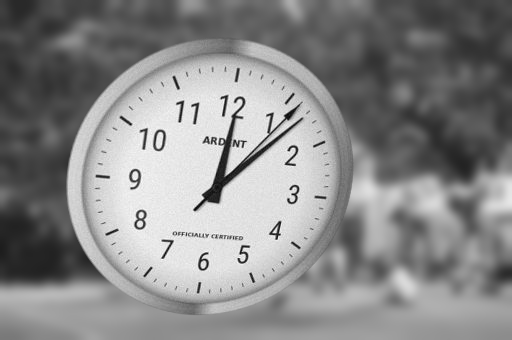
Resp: 12.07.06
